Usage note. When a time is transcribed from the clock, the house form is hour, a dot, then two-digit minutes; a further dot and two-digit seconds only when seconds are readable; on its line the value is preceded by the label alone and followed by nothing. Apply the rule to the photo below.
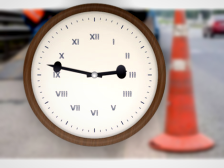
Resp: 2.47
